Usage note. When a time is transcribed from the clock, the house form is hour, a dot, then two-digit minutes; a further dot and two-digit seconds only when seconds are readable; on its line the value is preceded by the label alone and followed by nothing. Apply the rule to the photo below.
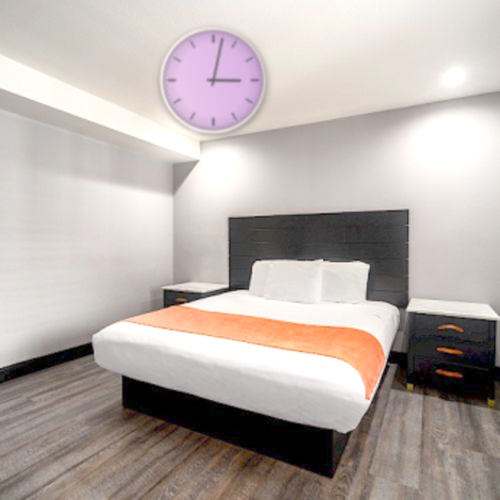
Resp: 3.02
